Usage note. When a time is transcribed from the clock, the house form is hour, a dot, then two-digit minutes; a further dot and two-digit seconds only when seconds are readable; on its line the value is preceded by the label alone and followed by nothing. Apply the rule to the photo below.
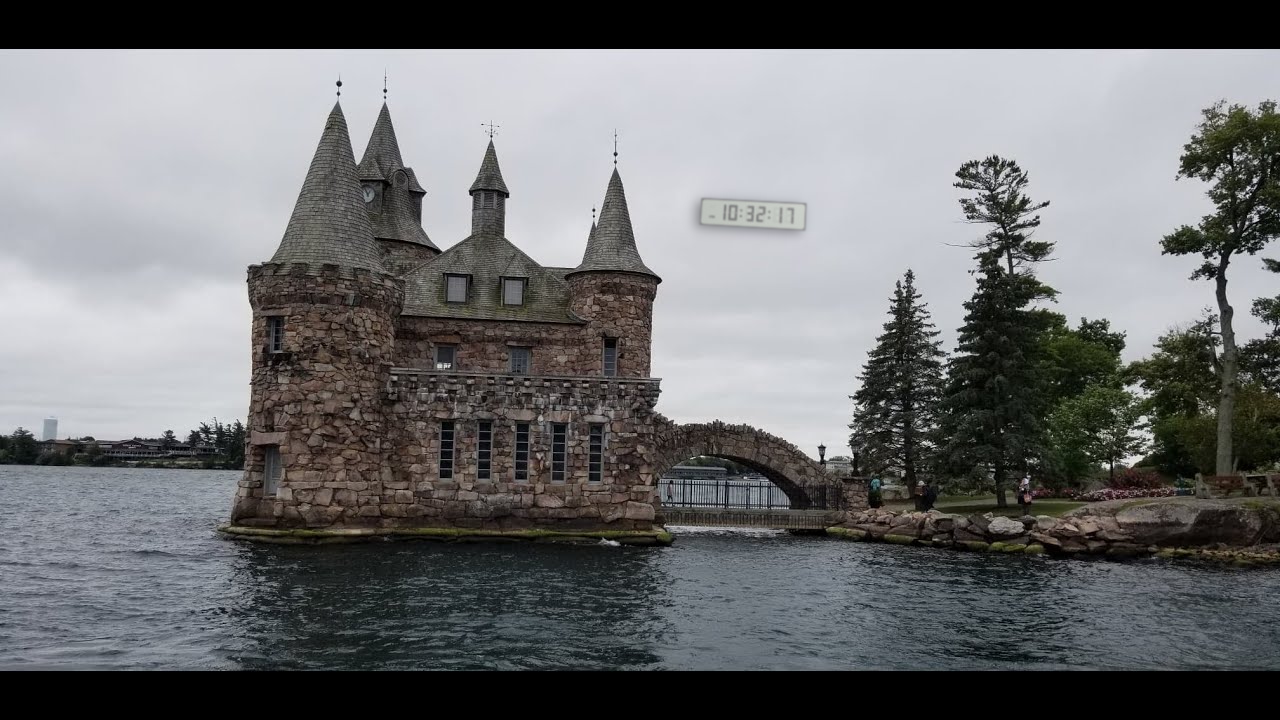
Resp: 10.32.17
